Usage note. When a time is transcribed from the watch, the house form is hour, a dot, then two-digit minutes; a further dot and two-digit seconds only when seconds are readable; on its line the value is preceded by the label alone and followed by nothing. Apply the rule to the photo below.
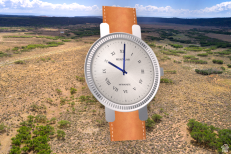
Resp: 10.01
